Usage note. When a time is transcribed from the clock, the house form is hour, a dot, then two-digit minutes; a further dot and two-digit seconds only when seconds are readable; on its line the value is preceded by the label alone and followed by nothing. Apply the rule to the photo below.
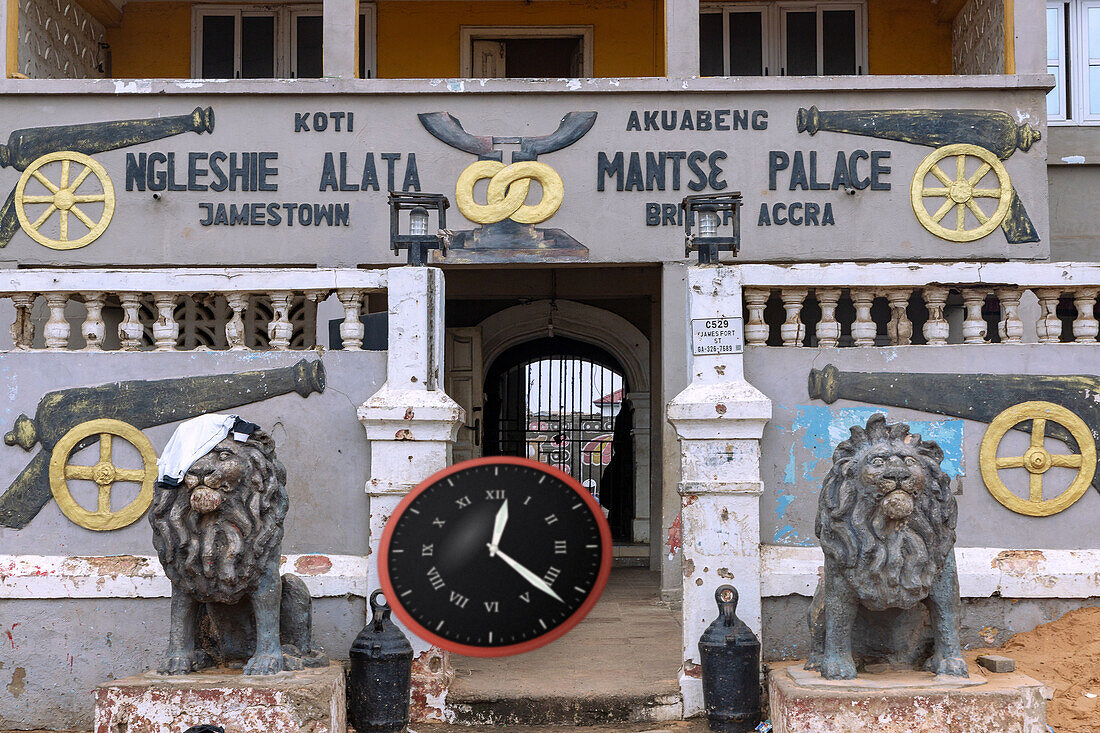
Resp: 12.22
